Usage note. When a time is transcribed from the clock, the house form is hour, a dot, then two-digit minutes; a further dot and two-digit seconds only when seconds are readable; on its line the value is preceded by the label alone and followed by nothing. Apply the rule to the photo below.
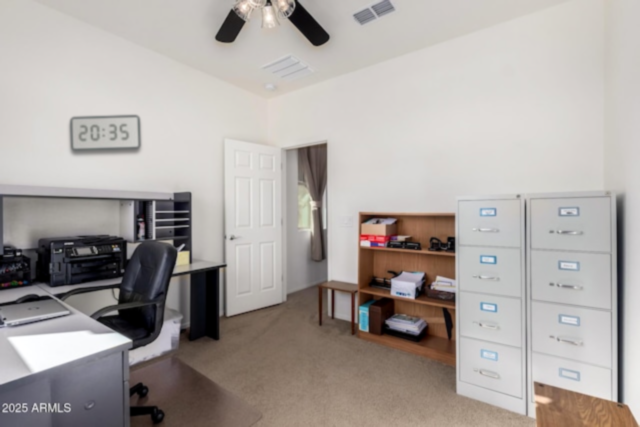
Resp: 20.35
